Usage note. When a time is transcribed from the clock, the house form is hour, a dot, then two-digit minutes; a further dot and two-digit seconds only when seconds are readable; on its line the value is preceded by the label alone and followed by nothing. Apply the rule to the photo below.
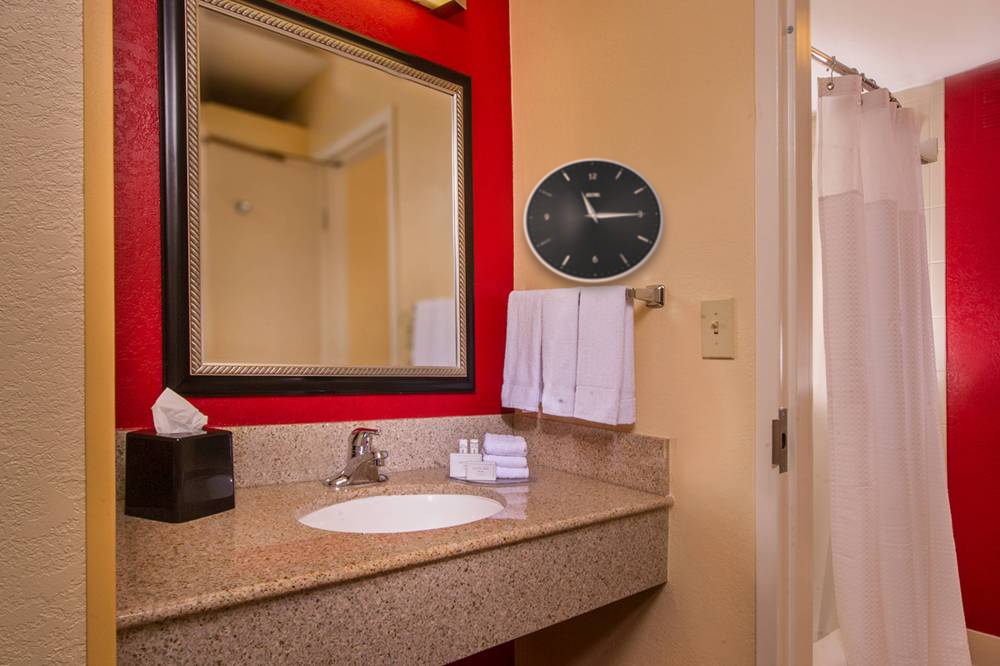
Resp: 11.15
